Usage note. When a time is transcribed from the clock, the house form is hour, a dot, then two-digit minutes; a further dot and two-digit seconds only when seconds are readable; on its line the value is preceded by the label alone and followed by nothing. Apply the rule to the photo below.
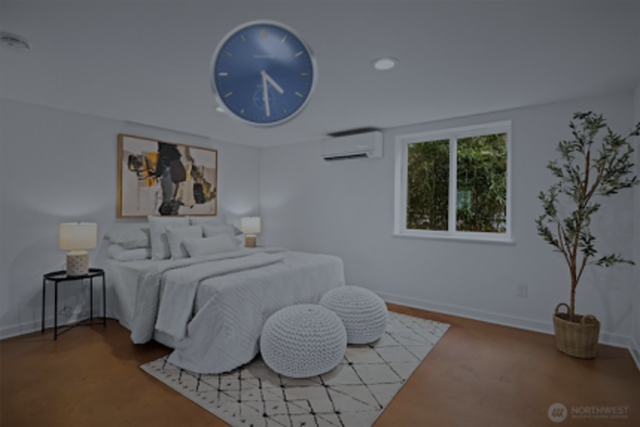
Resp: 4.29
